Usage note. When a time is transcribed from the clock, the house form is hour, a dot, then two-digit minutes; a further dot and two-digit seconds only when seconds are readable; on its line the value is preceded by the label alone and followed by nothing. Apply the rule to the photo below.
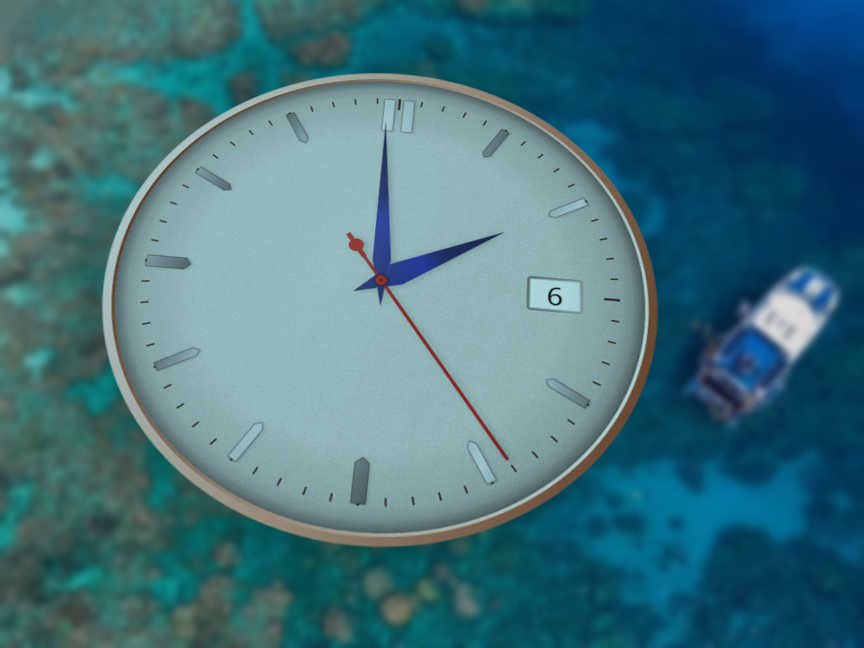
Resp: 1.59.24
